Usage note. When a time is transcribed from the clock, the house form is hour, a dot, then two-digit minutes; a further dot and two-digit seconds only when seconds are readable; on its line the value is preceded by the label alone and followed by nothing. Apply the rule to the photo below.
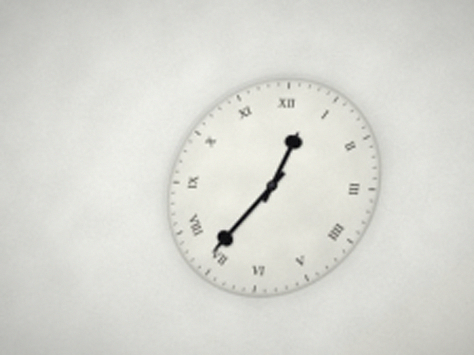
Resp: 12.36
